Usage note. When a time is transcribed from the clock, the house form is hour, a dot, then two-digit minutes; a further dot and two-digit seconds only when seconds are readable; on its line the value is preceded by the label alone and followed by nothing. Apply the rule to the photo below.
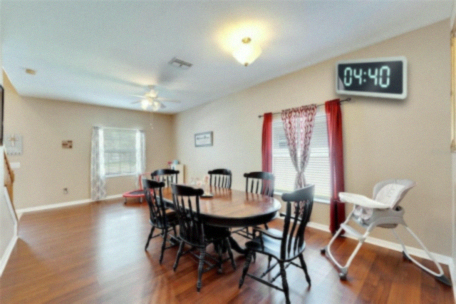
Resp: 4.40
